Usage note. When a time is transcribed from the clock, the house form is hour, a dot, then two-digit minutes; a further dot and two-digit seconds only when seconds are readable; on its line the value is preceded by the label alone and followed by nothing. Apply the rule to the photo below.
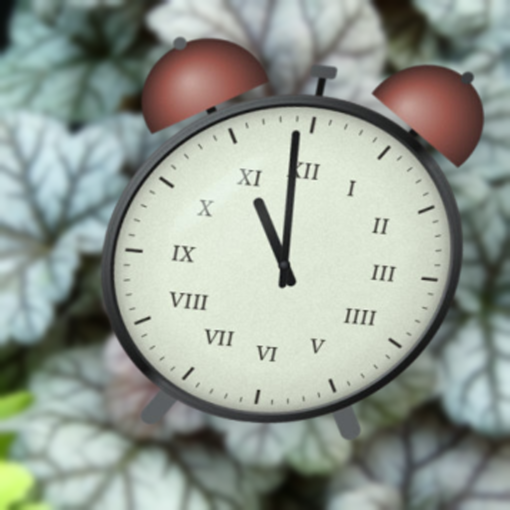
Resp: 10.59
